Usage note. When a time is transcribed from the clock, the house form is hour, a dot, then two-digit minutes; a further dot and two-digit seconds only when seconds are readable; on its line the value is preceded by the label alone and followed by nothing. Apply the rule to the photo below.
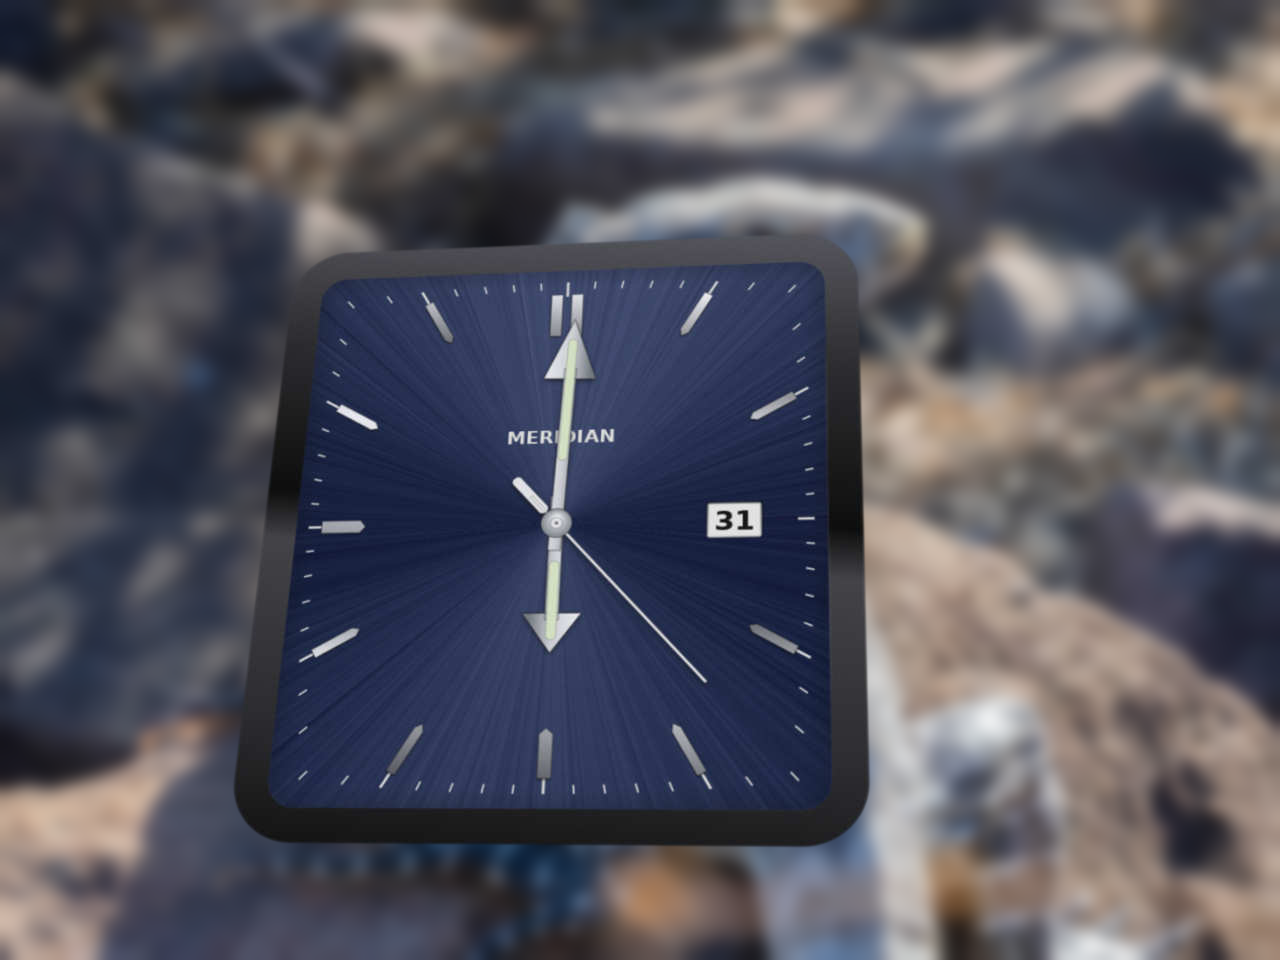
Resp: 6.00.23
